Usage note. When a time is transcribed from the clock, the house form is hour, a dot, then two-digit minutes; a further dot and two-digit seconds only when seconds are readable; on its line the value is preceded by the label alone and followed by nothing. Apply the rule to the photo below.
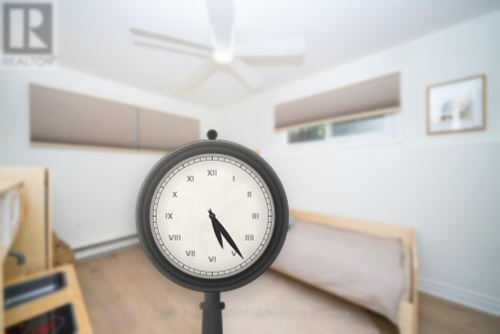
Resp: 5.24
